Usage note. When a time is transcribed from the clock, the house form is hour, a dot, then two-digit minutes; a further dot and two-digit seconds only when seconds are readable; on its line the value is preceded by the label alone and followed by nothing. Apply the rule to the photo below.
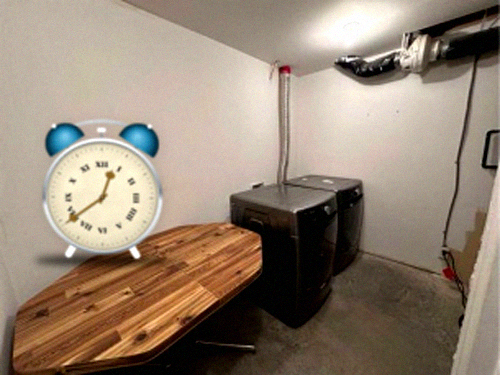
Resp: 12.39
